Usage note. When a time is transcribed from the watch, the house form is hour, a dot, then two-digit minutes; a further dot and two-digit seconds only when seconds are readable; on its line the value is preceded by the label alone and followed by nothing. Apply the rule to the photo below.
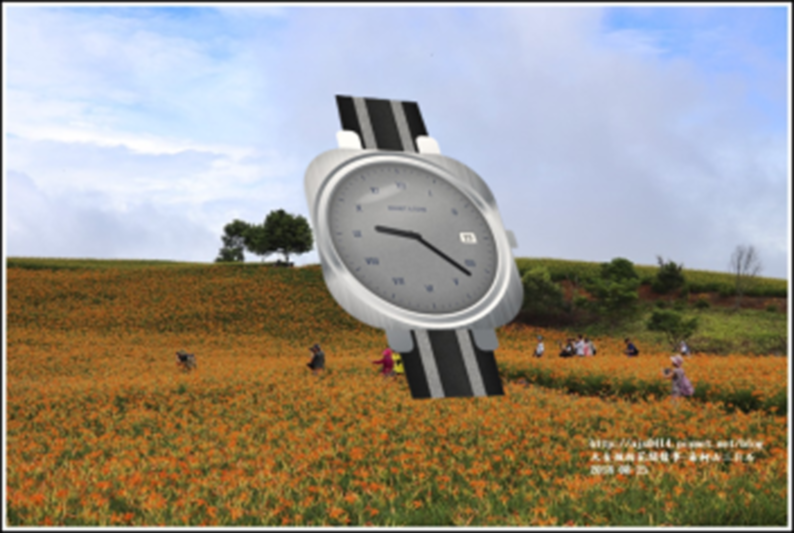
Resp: 9.22
